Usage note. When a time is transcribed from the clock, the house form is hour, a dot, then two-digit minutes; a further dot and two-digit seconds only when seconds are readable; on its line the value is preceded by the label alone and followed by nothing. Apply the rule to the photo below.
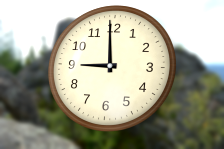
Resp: 8.59
